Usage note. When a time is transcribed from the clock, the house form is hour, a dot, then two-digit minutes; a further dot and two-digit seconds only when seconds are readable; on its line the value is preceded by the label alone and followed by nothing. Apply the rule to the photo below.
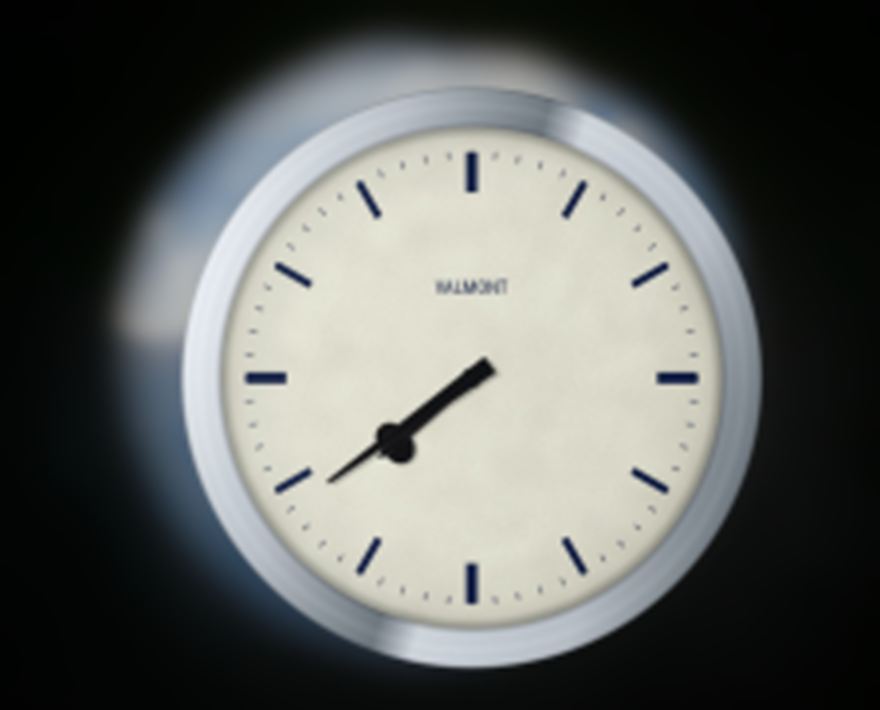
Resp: 7.39
